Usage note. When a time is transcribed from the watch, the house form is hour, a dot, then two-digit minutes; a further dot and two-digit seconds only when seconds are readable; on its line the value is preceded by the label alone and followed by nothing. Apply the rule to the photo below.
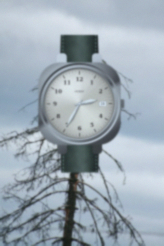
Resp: 2.35
